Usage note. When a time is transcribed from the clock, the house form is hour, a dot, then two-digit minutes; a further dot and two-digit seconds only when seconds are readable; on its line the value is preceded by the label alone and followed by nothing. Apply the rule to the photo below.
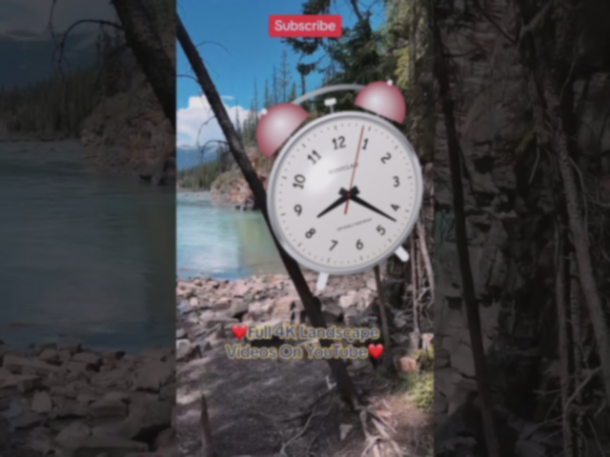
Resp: 8.22.04
